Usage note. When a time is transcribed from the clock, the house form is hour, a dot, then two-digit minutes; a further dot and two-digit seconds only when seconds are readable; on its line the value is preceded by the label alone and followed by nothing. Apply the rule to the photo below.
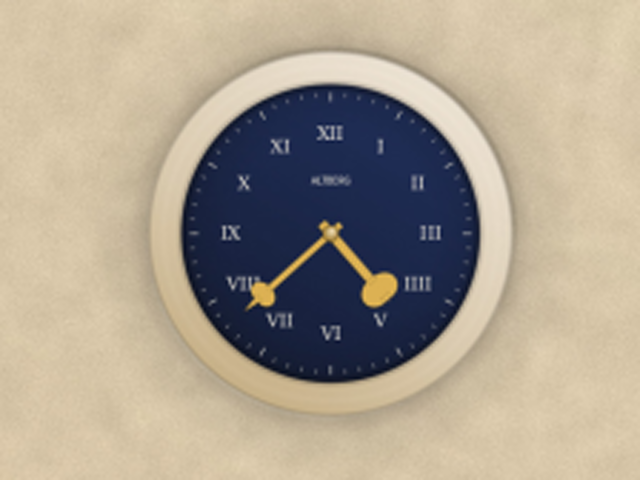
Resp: 4.38
